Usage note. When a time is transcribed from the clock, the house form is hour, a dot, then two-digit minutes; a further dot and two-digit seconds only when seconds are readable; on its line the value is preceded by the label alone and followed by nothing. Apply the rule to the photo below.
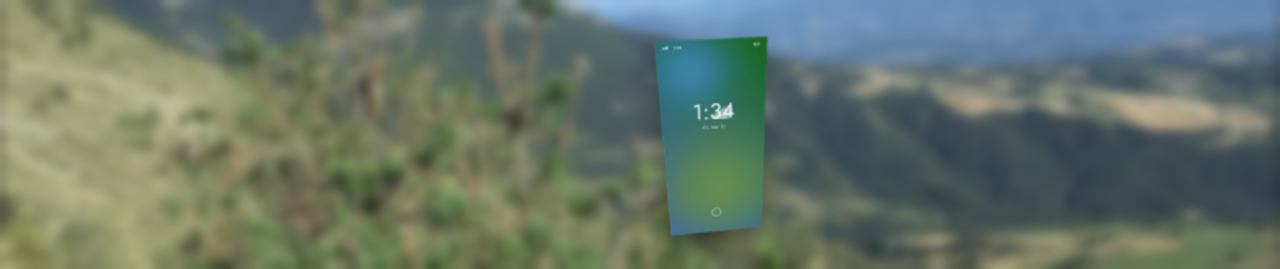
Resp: 1.34
